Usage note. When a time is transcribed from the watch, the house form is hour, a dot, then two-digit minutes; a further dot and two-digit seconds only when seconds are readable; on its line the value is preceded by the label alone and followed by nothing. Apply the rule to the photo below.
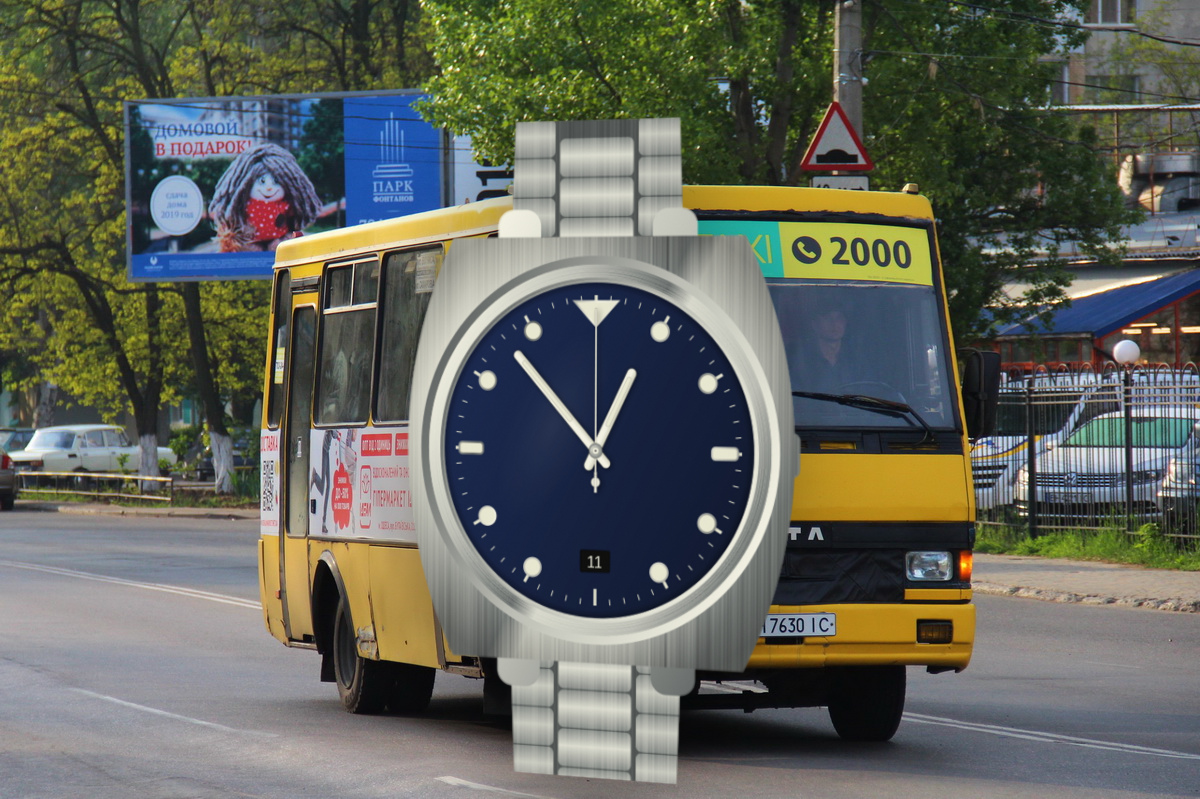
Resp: 12.53.00
